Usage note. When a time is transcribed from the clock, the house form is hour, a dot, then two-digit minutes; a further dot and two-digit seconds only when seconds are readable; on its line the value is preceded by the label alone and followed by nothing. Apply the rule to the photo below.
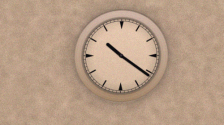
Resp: 10.21
